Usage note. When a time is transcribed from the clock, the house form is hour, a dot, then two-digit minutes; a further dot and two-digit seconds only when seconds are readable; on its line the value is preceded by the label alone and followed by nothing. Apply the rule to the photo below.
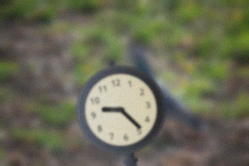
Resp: 9.24
